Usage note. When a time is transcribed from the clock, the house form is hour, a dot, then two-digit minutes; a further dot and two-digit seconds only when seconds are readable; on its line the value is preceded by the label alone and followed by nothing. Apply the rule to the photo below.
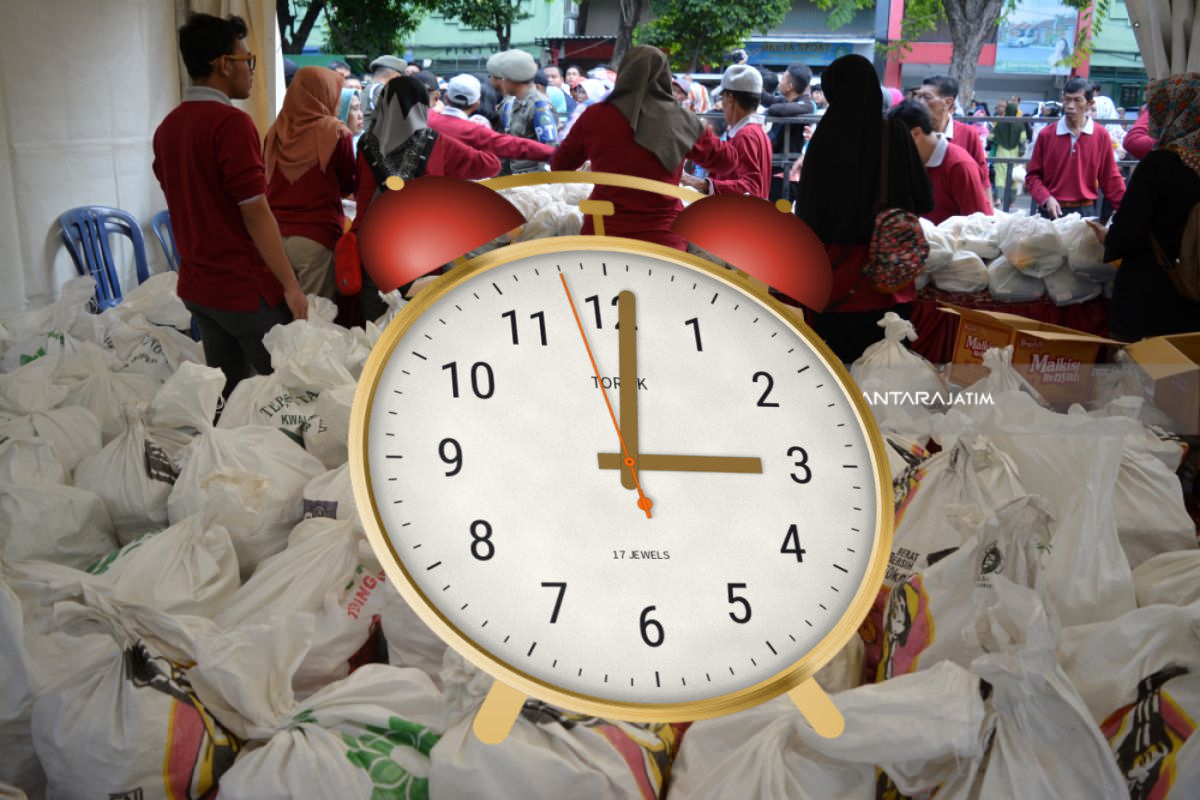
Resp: 3.00.58
